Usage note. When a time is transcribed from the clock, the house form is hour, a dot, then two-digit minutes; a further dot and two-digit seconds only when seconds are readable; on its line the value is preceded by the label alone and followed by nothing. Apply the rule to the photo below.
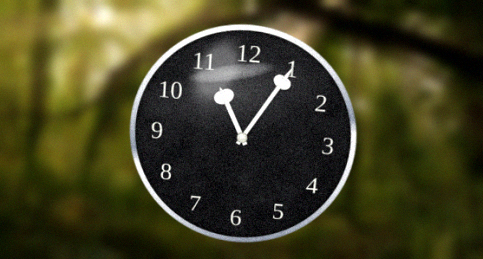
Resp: 11.05
